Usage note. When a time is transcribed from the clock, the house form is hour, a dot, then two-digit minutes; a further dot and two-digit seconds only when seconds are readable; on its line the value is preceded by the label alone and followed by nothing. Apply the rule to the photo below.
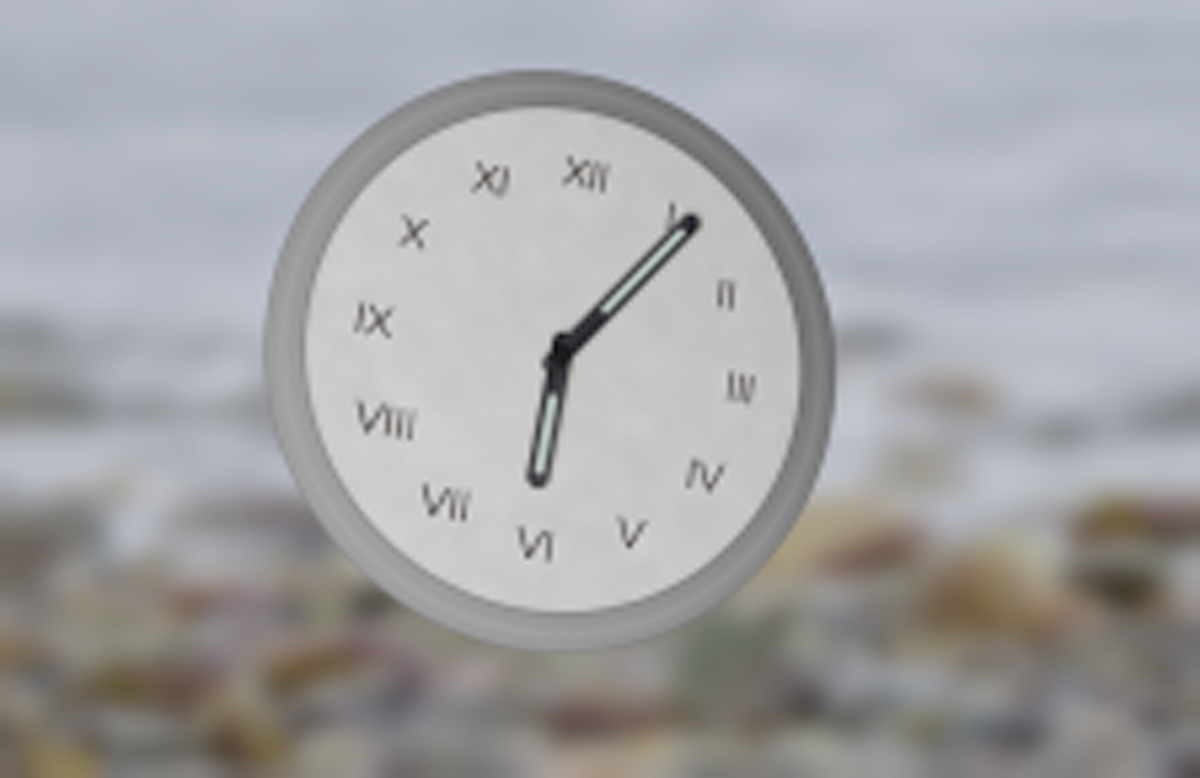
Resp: 6.06
